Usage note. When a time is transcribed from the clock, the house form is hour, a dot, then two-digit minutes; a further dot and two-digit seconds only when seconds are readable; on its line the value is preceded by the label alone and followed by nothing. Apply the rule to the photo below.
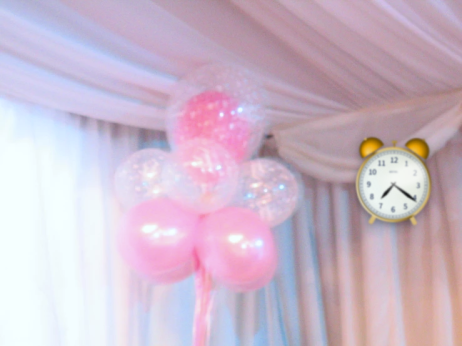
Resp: 7.21
